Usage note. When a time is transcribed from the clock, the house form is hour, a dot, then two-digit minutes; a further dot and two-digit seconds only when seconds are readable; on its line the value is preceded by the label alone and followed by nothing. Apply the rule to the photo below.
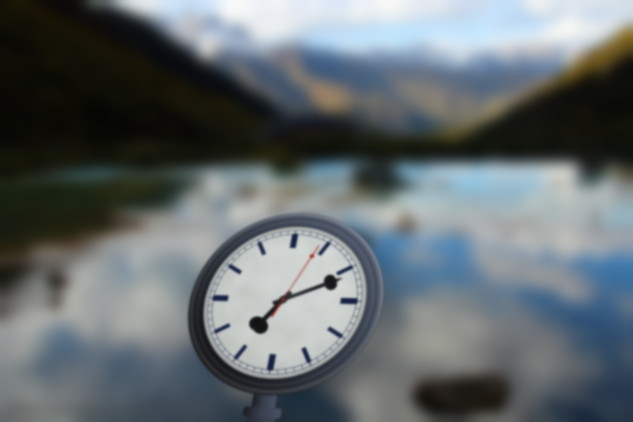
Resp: 7.11.04
